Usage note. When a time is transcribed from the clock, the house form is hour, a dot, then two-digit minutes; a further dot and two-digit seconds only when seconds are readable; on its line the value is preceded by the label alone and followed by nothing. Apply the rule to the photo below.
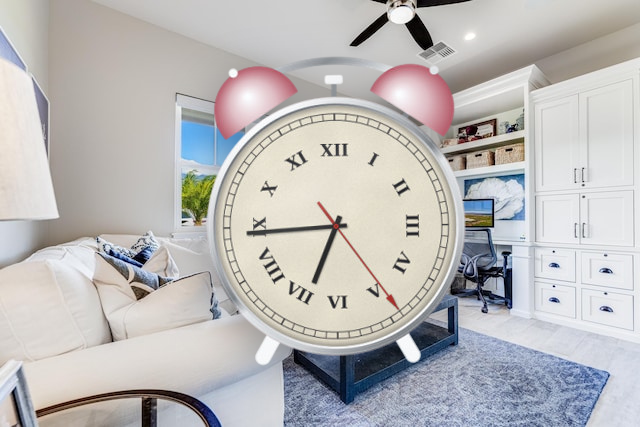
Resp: 6.44.24
